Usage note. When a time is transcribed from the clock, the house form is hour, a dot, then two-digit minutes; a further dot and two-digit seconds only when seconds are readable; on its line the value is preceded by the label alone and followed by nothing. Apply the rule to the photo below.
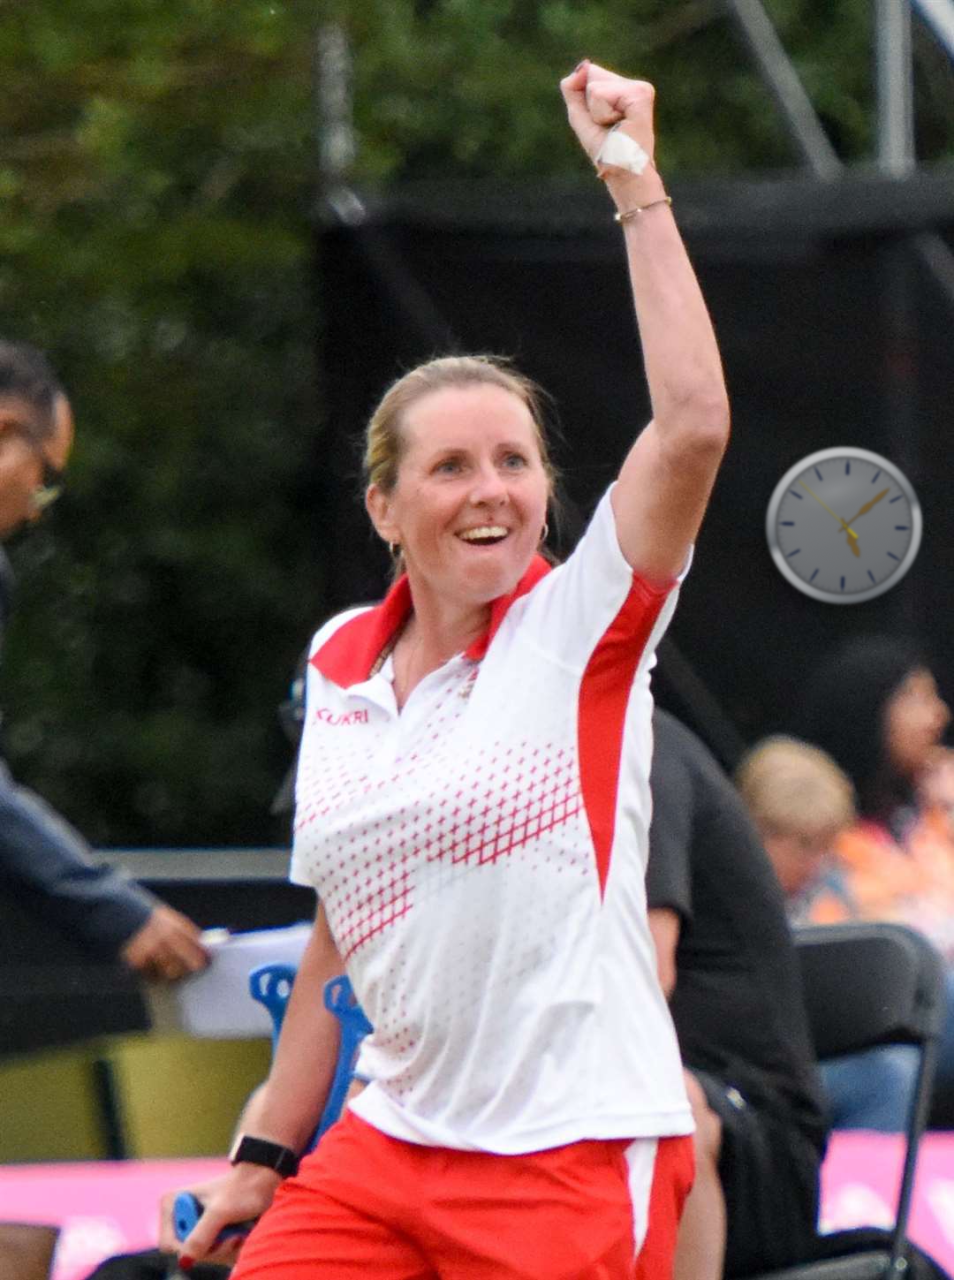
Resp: 5.07.52
